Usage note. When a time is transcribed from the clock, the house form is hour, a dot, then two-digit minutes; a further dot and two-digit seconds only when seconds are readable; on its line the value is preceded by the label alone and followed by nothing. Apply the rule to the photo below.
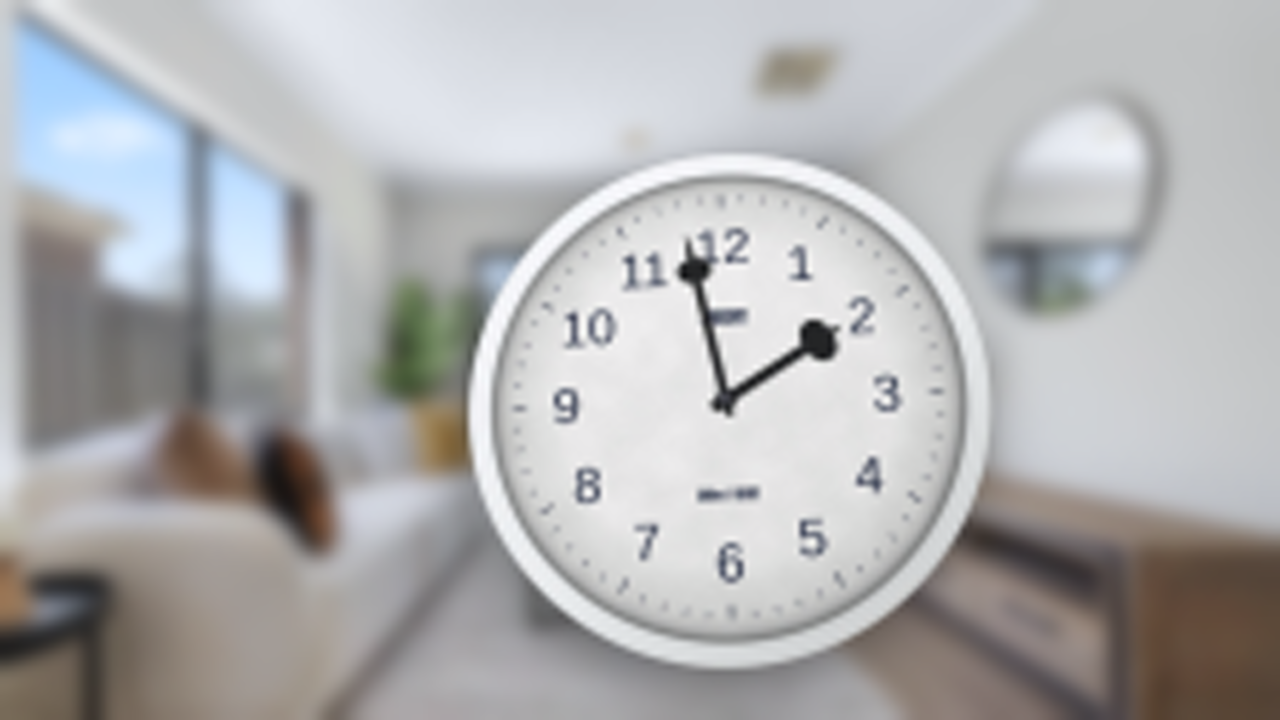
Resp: 1.58
